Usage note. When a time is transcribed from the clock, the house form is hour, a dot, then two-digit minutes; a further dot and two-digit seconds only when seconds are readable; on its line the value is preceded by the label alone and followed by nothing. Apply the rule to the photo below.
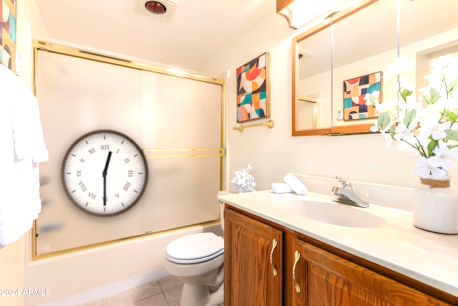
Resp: 12.30
